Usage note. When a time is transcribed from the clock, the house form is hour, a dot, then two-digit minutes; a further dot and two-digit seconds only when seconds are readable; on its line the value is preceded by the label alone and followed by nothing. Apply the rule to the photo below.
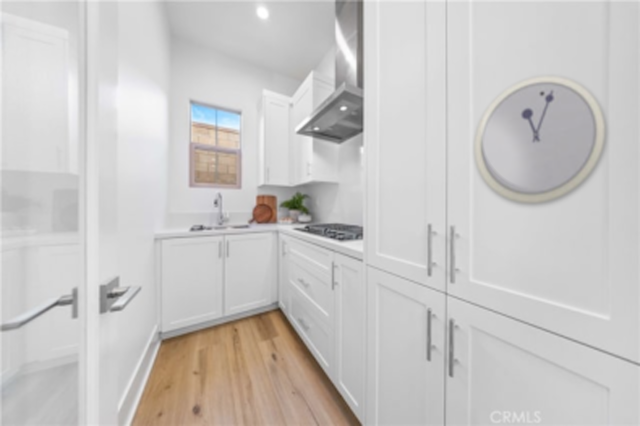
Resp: 11.02
